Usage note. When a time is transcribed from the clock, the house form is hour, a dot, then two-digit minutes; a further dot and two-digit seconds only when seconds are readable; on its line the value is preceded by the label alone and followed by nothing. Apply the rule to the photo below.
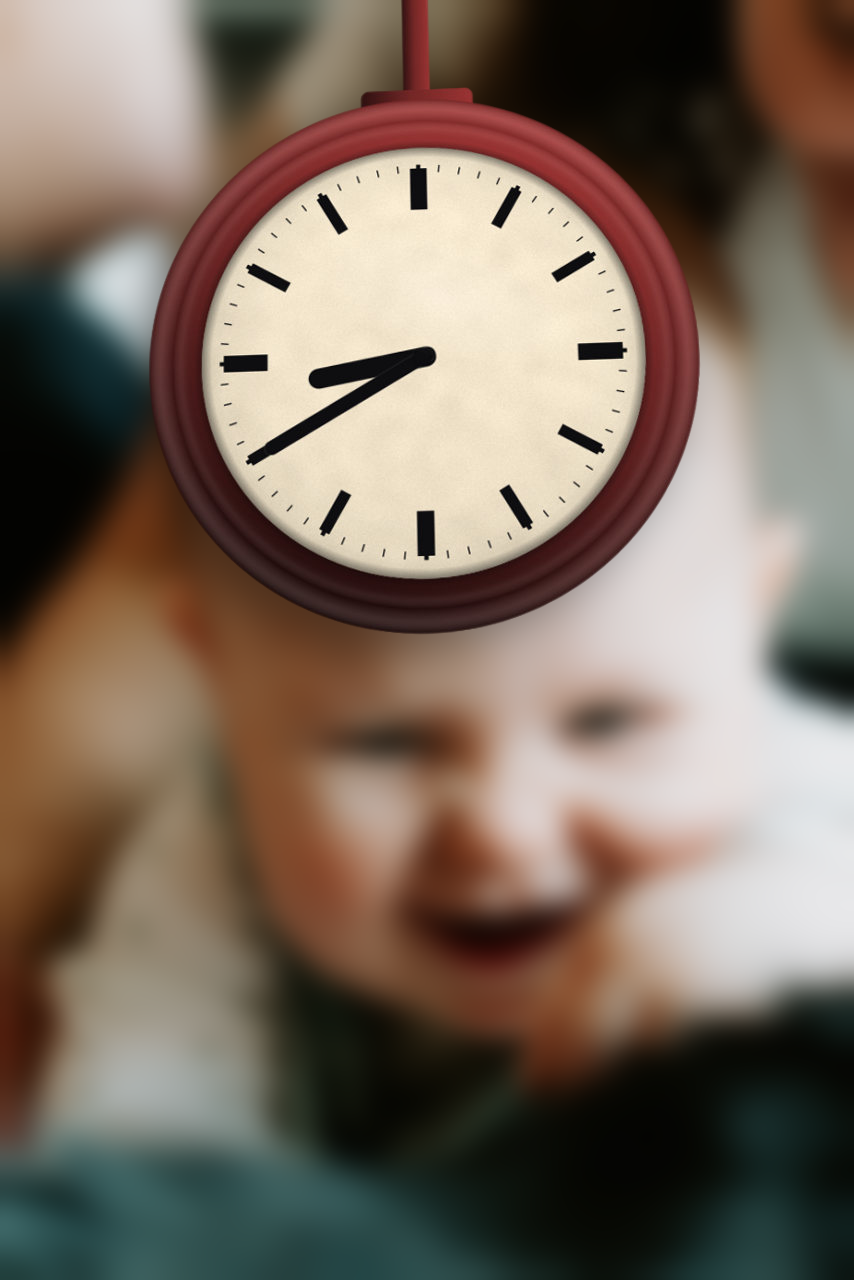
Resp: 8.40
